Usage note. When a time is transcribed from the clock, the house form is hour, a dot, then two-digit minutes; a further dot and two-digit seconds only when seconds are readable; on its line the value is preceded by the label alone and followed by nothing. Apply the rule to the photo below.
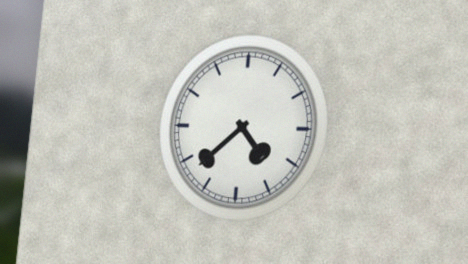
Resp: 4.38
